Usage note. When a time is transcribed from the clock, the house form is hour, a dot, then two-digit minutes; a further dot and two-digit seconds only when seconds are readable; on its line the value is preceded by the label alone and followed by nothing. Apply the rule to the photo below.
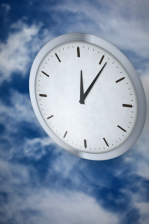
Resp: 12.06
